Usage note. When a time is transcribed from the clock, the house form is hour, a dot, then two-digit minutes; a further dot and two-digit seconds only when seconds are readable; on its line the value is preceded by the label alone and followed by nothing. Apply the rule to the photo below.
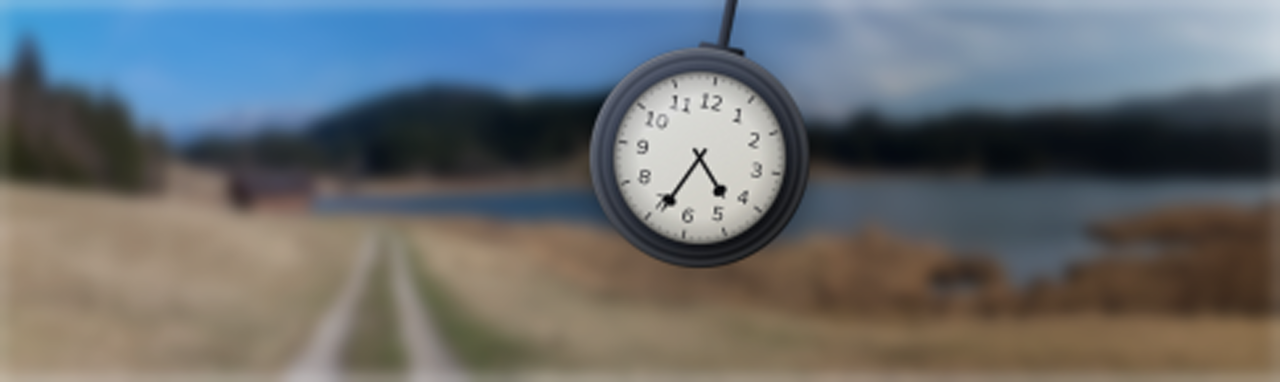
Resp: 4.34
